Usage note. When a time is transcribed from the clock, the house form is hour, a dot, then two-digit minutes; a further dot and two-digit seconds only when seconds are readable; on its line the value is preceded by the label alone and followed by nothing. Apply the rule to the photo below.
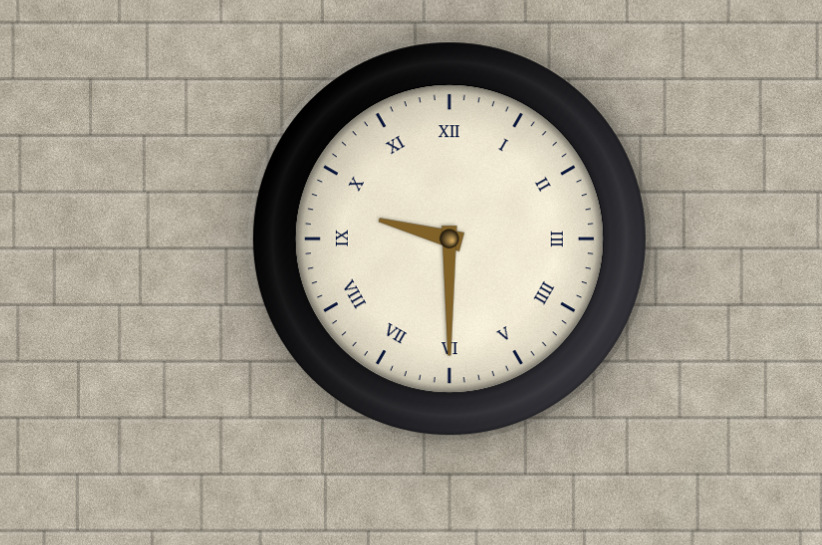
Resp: 9.30
